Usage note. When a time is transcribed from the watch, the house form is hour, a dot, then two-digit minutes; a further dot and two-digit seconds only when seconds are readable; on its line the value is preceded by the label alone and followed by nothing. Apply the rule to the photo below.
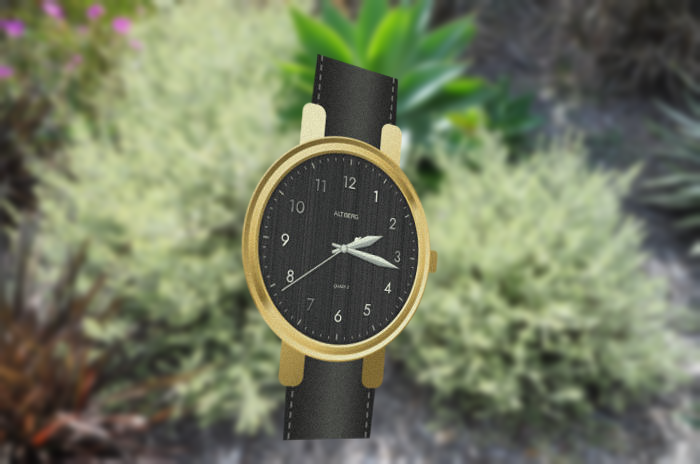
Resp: 2.16.39
